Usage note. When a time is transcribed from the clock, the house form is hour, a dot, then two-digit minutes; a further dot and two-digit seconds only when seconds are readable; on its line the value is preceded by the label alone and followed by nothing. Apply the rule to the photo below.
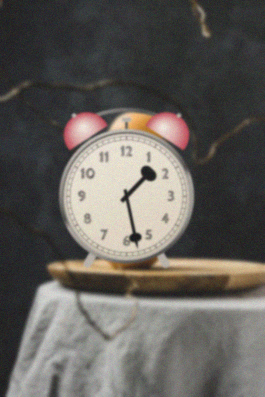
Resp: 1.28
